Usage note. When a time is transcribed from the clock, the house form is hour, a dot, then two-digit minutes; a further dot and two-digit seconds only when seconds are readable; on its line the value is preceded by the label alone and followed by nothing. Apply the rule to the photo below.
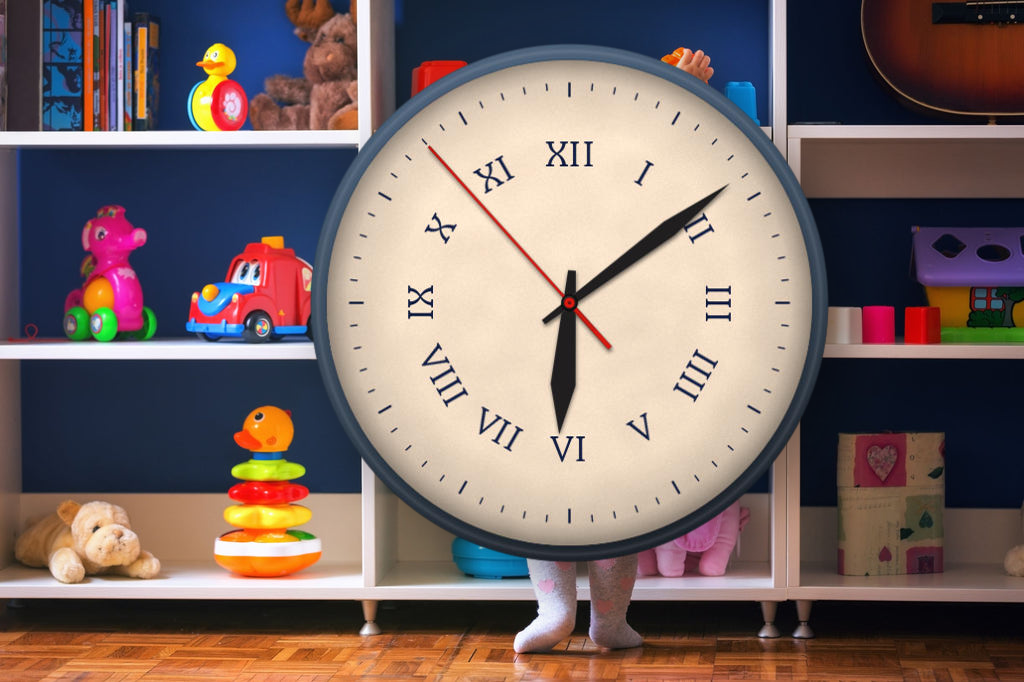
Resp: 6.08.53
